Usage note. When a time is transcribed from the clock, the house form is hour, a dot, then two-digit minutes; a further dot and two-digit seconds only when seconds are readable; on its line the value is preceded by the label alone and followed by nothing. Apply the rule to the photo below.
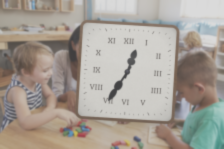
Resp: 12.35
